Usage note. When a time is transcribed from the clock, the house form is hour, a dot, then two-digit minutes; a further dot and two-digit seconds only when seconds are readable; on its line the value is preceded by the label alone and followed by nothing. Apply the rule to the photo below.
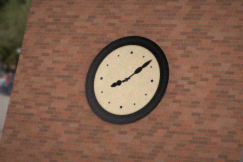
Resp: 8.08
